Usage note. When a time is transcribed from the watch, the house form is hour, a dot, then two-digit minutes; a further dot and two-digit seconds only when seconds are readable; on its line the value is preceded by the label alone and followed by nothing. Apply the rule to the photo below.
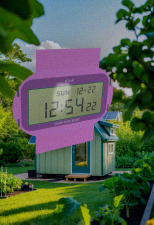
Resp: 12.54.22
